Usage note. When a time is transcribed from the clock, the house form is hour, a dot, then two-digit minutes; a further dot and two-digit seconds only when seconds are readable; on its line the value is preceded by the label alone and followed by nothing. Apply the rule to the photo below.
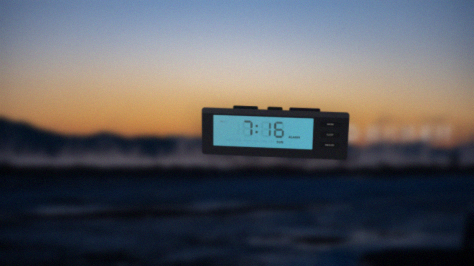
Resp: 7.16
